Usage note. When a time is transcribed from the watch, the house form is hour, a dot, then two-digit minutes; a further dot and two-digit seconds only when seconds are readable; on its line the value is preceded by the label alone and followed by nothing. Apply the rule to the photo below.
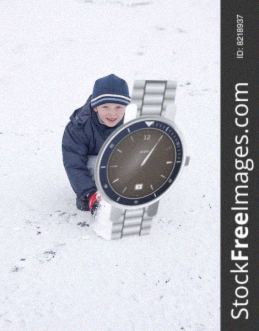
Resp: 1.05
